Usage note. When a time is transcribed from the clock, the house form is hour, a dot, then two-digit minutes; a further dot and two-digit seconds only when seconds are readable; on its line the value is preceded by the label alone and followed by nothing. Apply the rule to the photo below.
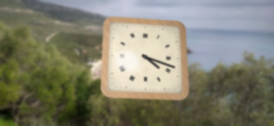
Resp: 4.18
